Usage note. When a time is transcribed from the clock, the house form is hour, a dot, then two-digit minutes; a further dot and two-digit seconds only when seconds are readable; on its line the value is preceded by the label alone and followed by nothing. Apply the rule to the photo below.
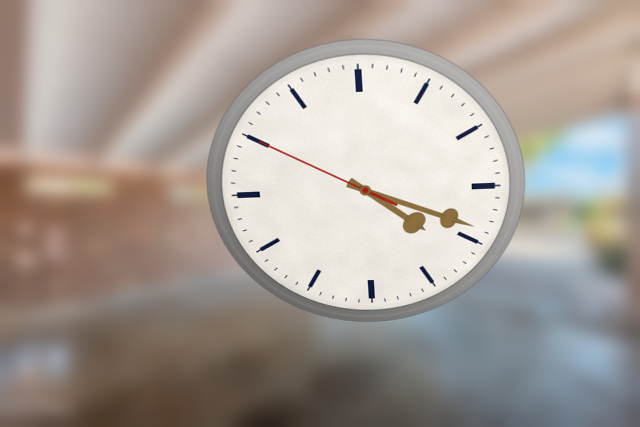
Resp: 4.18.50
